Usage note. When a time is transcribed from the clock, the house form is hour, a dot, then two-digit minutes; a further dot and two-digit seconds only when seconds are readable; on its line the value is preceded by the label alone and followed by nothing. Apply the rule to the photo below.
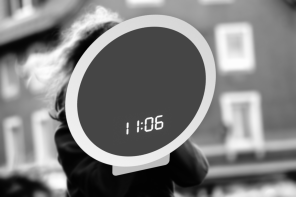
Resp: 11.06
